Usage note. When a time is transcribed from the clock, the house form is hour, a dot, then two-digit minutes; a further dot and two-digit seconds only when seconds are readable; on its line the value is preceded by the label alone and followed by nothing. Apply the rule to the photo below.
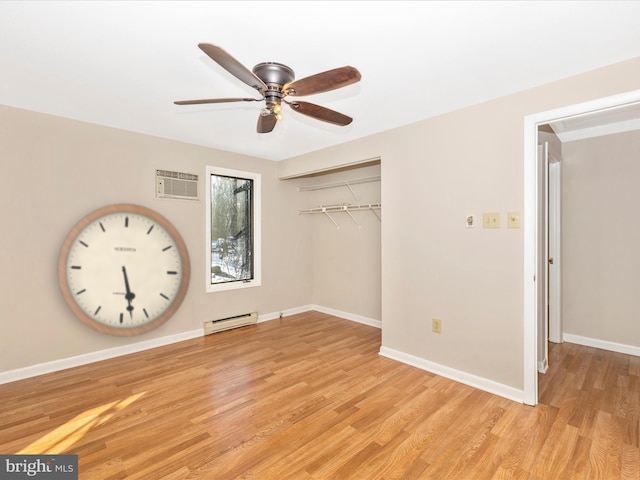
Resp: 5.28
